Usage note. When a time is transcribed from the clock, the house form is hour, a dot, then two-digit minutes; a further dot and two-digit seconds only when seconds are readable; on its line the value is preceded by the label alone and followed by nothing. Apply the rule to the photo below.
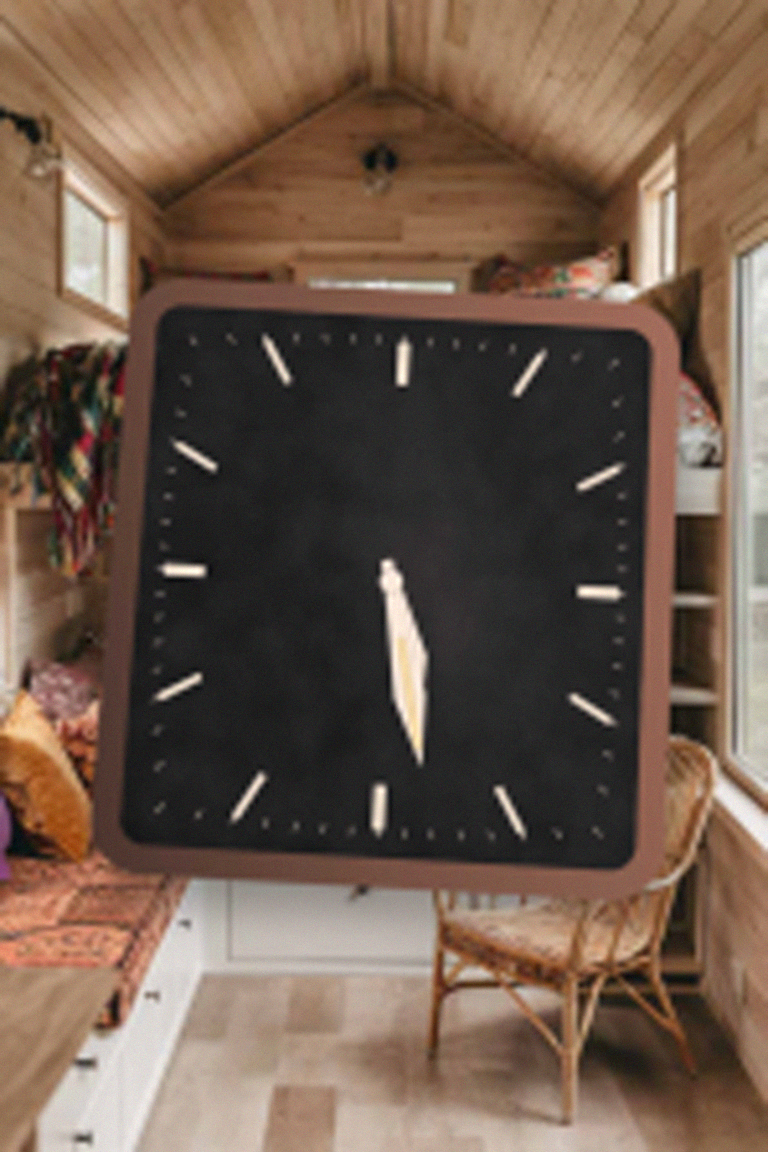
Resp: 5.28
